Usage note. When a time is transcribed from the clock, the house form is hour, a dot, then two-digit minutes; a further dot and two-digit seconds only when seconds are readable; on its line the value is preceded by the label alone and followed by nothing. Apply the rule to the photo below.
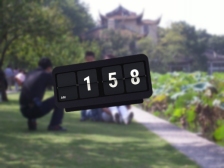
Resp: 1.58
